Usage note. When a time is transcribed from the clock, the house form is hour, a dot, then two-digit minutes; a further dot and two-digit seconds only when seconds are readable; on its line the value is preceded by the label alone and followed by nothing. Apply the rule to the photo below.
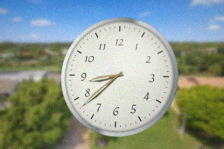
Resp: 8.38
